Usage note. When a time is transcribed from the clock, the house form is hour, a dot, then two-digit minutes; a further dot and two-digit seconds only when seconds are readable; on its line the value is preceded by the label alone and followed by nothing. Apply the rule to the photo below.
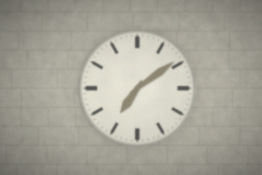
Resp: 7.09
